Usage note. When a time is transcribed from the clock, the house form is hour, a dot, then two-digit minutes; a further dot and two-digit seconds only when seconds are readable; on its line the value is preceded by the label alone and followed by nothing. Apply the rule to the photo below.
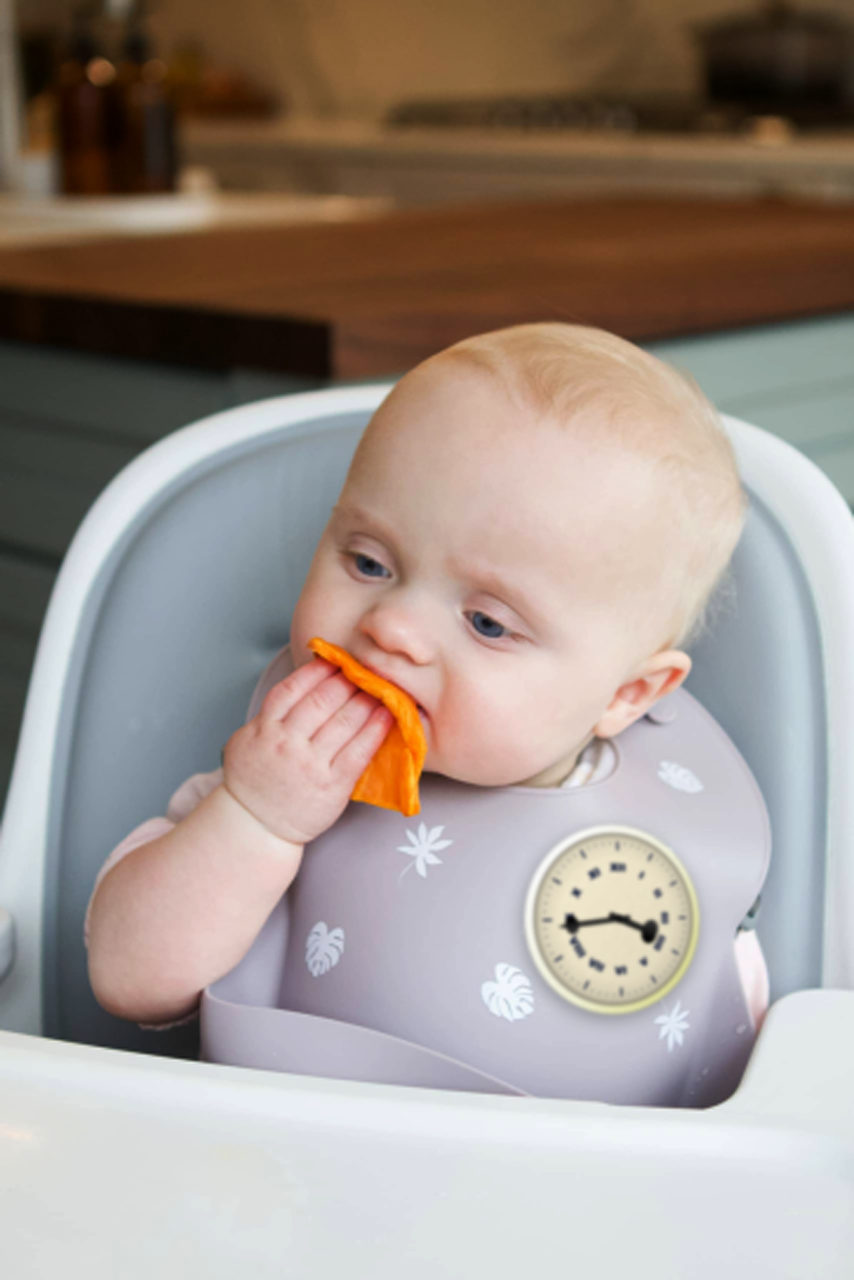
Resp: 3.44
